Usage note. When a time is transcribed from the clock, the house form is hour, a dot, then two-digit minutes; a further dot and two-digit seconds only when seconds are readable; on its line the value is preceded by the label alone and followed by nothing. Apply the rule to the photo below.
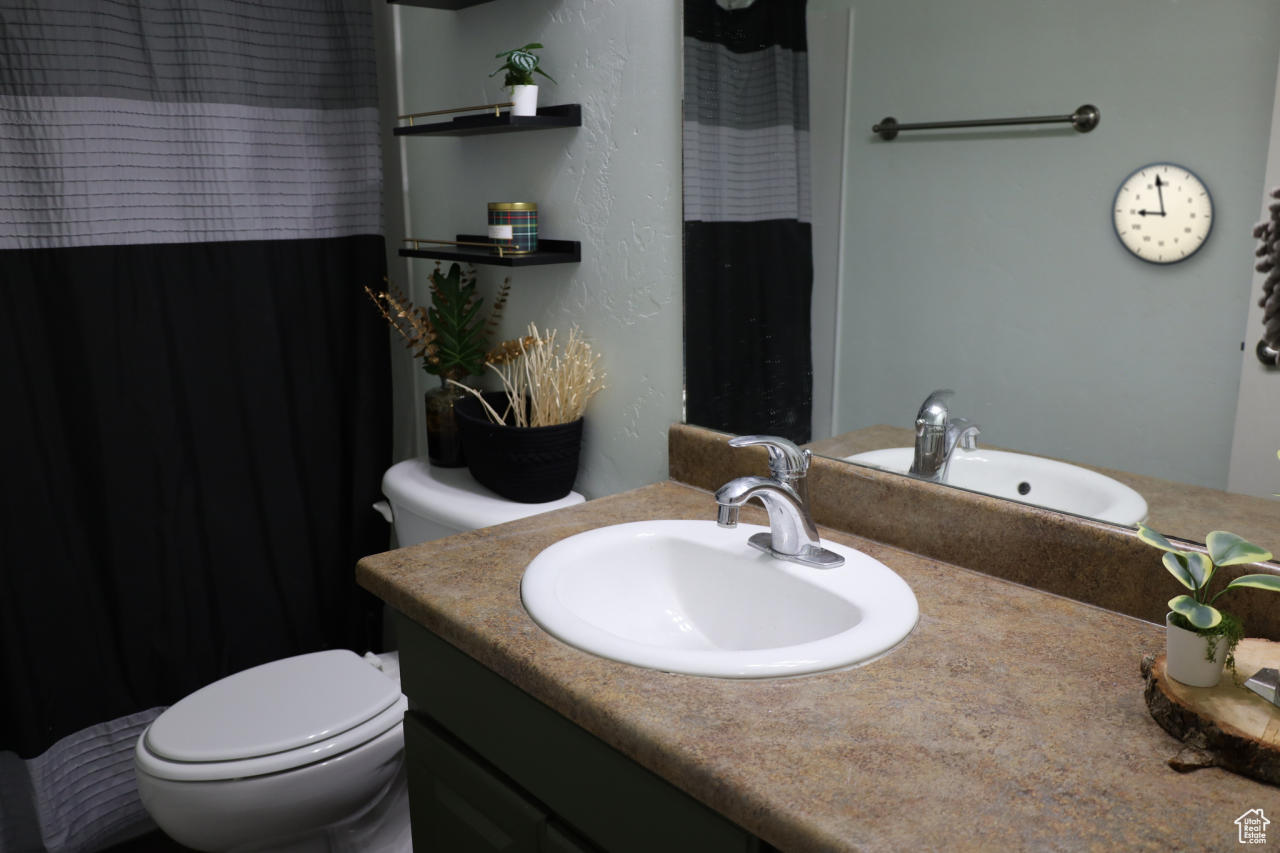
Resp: 8.58
